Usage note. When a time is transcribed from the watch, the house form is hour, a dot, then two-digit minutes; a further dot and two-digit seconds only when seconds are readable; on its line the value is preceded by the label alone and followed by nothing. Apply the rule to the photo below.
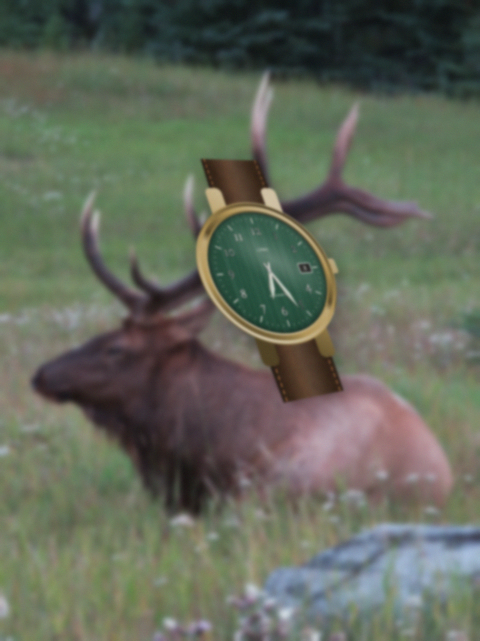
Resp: 6.26
